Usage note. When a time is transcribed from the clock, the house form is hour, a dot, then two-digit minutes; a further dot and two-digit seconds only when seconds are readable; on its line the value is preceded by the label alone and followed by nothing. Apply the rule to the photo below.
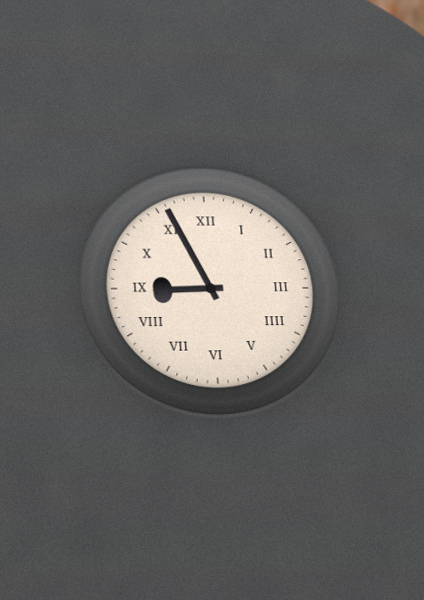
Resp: 8.56
